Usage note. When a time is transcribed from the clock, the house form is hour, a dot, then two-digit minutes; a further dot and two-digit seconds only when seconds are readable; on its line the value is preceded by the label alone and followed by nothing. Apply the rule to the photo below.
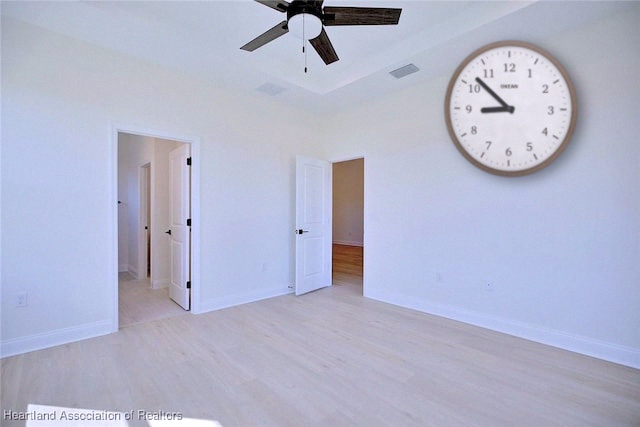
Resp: 8.52
